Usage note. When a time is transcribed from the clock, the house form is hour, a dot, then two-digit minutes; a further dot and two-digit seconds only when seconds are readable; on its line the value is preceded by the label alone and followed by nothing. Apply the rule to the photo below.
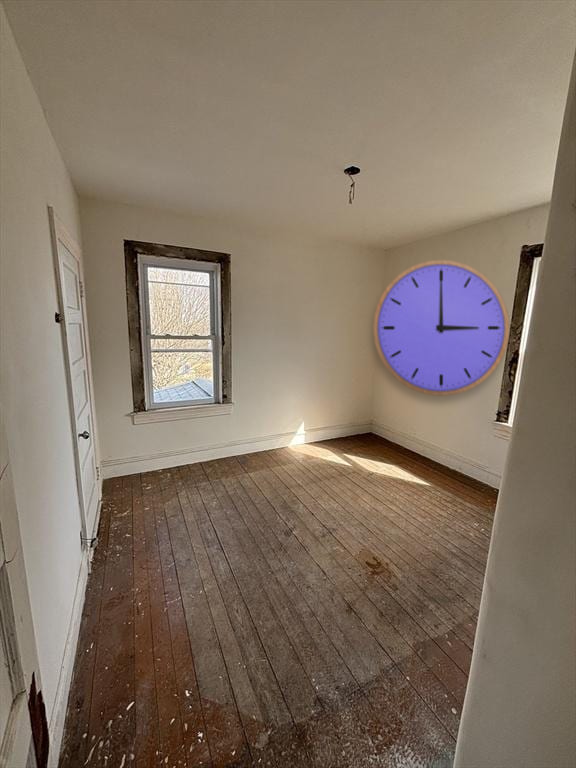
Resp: 3.00
